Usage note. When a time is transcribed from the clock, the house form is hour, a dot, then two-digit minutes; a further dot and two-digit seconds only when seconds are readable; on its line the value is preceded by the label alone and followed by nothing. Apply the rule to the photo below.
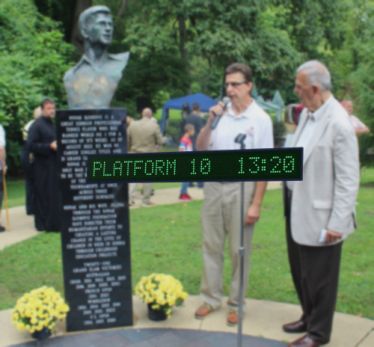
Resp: 13.20
